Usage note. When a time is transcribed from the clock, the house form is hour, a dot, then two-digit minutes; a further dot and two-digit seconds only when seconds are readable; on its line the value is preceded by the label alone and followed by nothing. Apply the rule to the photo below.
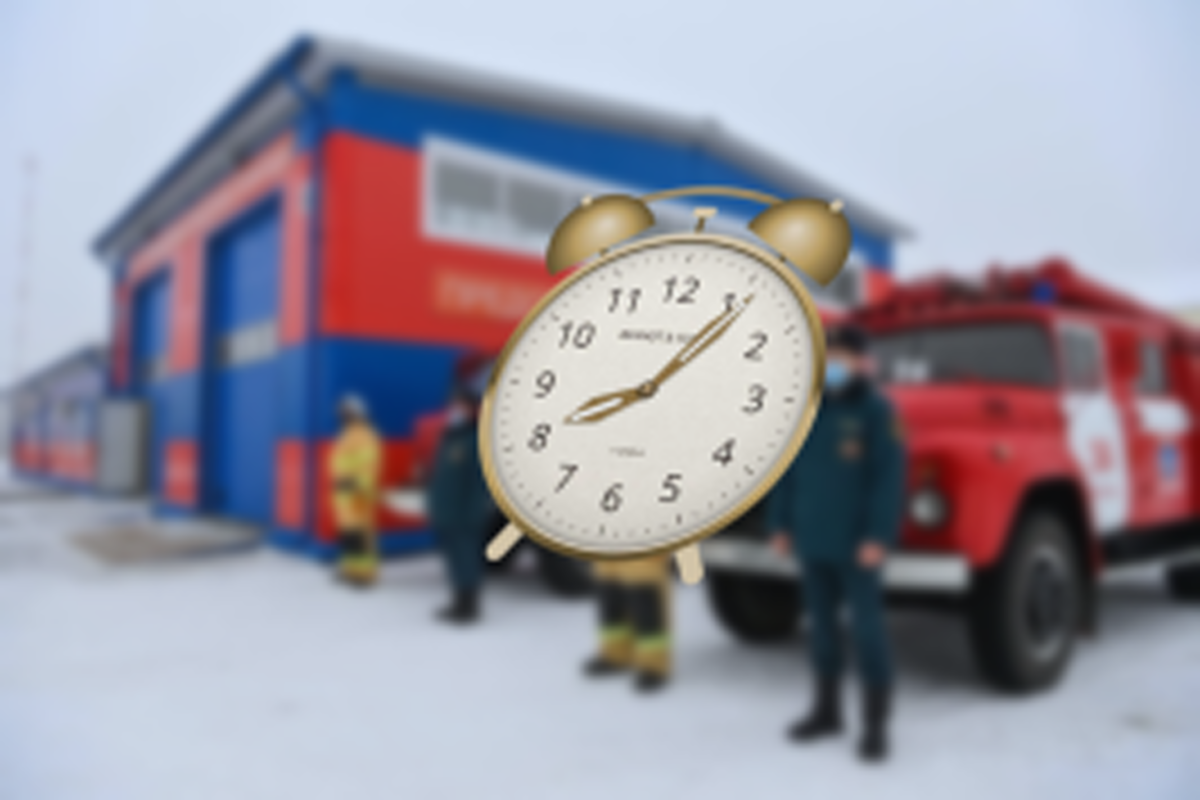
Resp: 8.06
